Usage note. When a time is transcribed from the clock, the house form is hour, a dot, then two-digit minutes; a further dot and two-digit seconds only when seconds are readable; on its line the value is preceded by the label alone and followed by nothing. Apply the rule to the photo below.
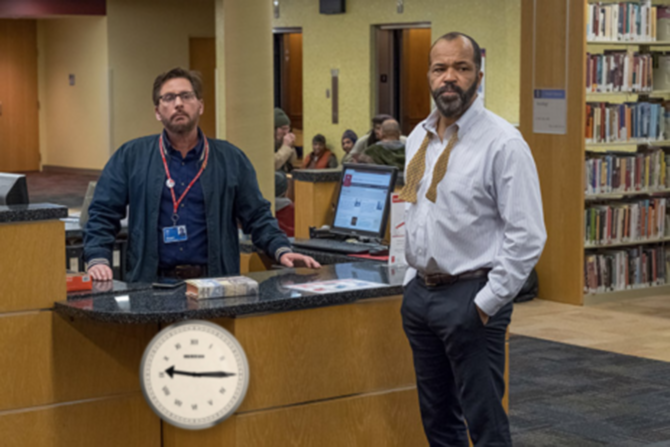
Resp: 9.15
